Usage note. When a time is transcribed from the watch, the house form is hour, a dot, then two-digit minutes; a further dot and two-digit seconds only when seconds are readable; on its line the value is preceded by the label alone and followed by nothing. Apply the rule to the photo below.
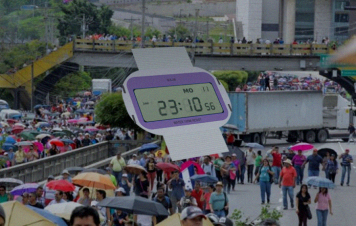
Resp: 23.10.56
